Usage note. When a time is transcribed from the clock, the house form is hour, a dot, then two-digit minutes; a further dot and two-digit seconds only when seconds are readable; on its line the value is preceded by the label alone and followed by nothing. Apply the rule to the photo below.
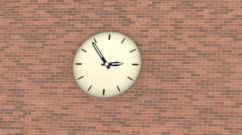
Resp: 2.54
